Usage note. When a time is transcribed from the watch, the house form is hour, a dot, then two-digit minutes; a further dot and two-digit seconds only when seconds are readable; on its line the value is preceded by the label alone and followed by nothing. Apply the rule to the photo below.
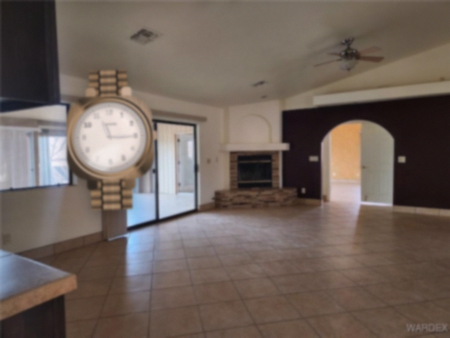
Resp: 11.15
